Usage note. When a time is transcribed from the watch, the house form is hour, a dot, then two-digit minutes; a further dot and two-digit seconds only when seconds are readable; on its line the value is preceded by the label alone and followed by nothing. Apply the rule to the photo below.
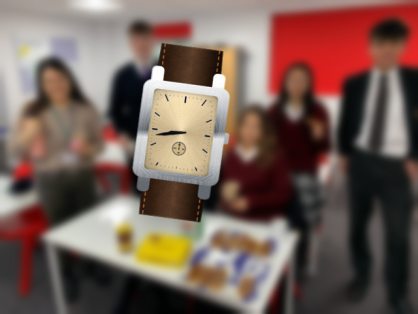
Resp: 8.43
